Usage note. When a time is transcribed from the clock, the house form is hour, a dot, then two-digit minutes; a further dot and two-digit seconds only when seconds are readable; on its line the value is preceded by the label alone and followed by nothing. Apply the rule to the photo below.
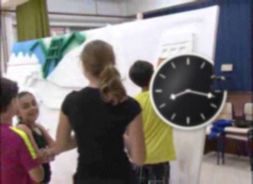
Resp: 8.17
